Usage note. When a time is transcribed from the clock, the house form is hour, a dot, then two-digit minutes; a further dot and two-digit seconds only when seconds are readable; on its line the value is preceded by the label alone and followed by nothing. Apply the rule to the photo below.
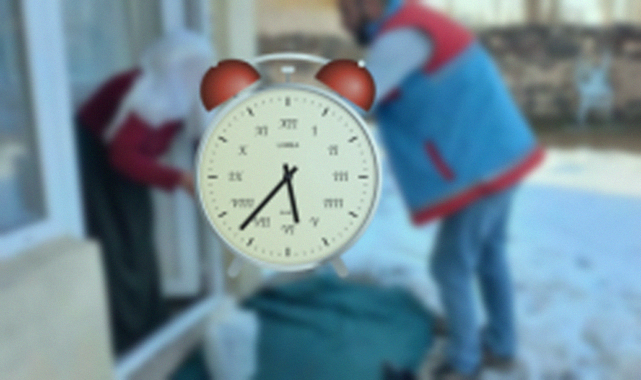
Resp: 5.37
